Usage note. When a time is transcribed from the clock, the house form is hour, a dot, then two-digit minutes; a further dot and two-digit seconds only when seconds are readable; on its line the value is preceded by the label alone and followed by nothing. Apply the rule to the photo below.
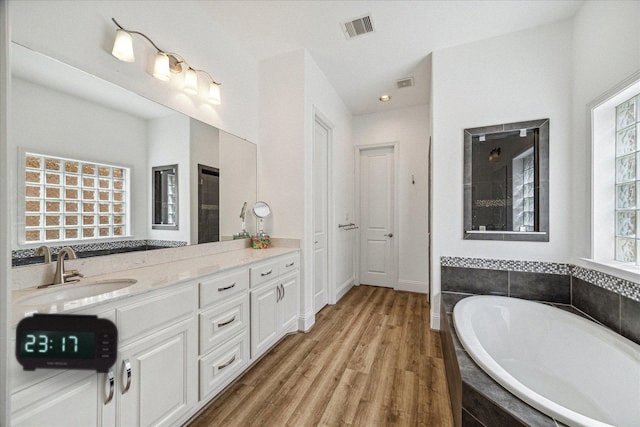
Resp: 23.17
